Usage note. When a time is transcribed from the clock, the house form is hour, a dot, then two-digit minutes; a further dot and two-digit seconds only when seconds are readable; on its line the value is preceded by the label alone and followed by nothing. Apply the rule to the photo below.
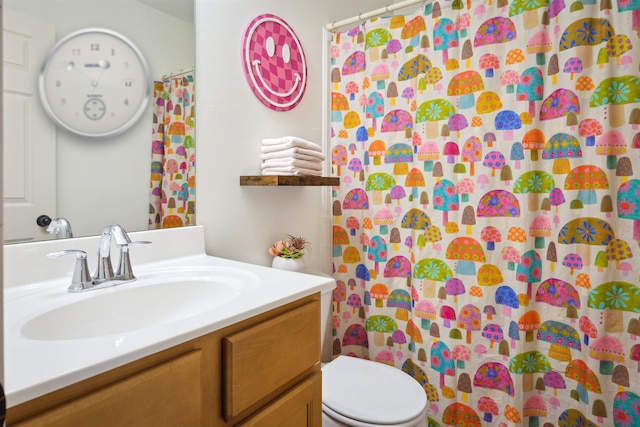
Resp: 12.51
